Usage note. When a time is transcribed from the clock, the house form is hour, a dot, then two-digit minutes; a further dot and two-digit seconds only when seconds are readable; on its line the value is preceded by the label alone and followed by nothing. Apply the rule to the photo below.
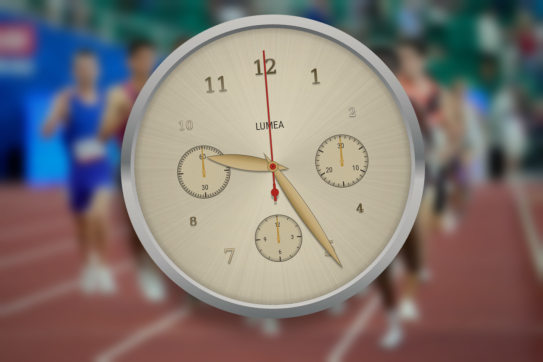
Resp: 9.25
